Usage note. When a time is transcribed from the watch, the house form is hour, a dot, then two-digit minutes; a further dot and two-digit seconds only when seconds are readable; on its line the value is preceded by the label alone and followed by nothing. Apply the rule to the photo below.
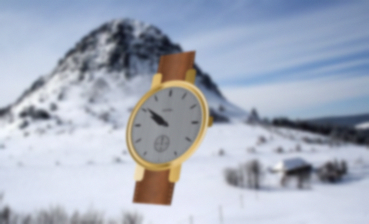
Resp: 9.51
